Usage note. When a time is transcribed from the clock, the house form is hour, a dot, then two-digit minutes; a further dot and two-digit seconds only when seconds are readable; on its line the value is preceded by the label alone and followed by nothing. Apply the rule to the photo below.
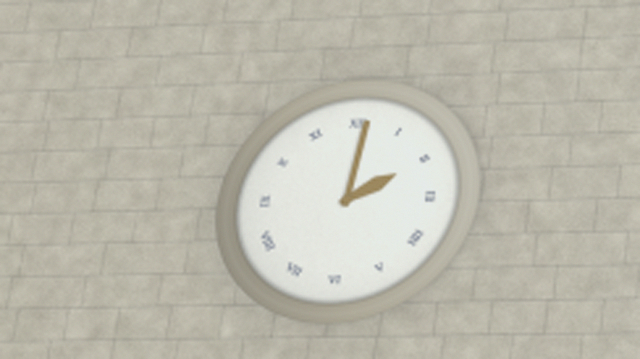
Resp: 2.01
